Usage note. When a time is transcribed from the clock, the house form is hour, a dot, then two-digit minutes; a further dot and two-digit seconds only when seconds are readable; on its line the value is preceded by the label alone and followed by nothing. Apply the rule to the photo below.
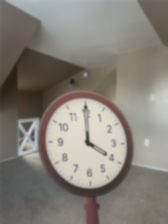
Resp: 4.00
